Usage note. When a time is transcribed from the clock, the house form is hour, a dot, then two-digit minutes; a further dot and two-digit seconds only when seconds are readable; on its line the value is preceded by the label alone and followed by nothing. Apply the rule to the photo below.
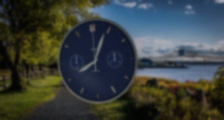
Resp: 8.04
